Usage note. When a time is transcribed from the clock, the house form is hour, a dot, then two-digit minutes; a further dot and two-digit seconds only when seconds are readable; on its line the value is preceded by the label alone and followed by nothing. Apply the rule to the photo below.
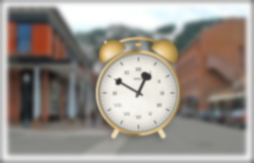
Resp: 12.50
